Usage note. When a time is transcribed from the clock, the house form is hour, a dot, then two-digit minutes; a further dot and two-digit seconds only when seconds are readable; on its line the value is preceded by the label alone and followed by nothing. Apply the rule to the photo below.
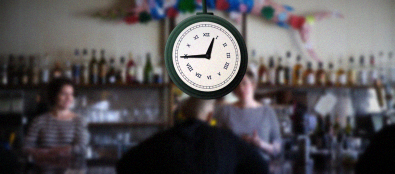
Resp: 12.45
